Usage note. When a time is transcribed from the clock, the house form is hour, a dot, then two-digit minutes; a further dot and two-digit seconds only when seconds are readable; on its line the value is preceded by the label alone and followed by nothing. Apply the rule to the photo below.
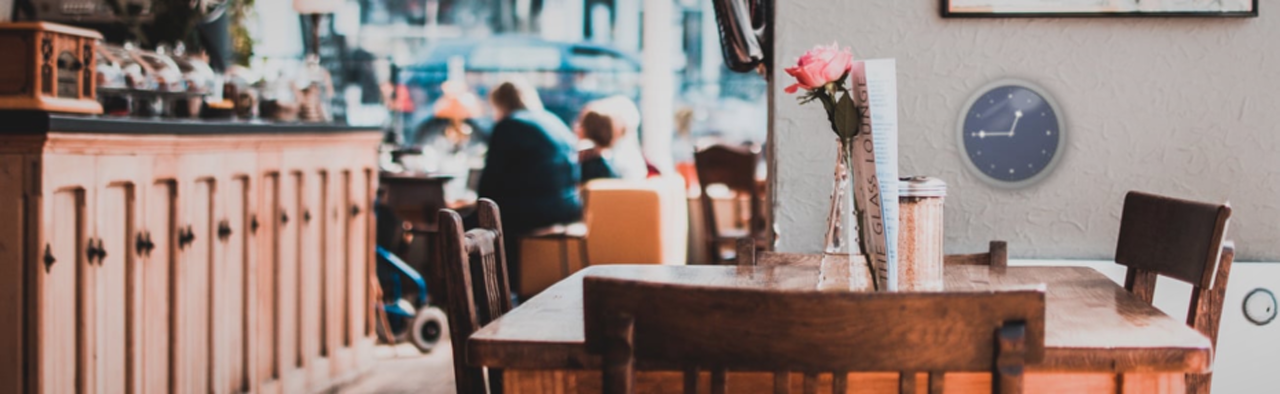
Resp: 12.45
